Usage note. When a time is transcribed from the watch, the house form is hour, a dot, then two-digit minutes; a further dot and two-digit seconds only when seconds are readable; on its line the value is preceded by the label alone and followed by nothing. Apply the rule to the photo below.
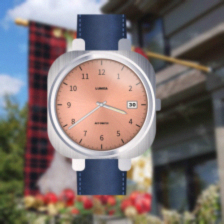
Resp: 3.39
